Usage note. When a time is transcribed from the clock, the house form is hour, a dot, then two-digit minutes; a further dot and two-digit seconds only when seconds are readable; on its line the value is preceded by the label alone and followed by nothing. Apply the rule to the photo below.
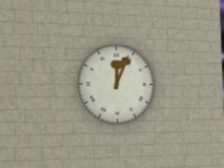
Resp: 12.04
